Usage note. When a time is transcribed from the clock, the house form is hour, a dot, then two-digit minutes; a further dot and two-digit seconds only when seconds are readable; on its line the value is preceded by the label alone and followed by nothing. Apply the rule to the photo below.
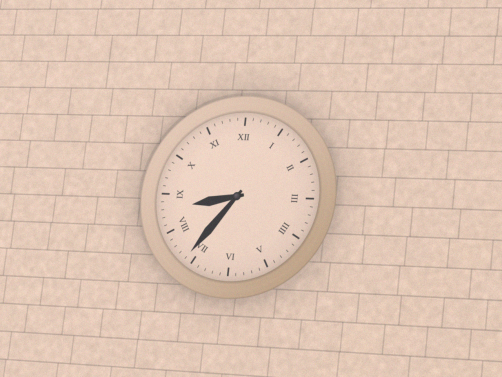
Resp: 8.36
